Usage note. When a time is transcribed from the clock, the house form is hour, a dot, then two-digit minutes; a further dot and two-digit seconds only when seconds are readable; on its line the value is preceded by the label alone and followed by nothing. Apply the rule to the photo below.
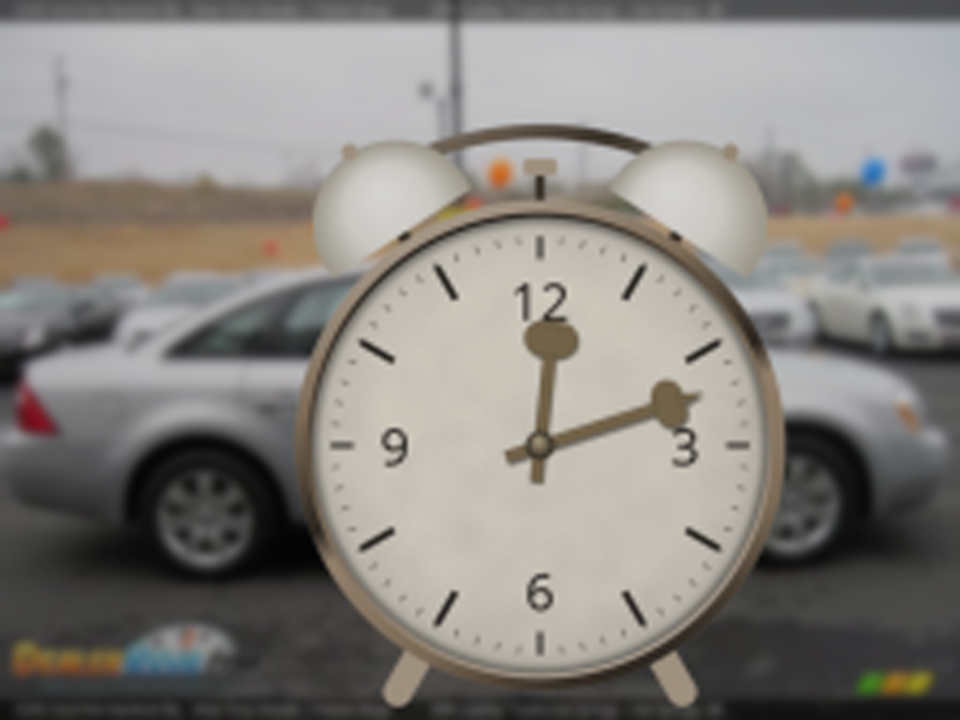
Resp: 12.12
